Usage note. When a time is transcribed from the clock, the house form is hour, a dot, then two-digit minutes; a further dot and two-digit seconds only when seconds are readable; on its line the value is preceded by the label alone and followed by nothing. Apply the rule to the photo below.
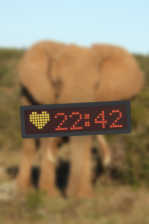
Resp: 22.42
